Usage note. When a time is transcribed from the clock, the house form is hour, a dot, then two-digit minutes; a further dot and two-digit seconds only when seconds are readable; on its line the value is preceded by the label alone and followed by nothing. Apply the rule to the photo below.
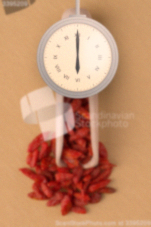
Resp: 6.00
